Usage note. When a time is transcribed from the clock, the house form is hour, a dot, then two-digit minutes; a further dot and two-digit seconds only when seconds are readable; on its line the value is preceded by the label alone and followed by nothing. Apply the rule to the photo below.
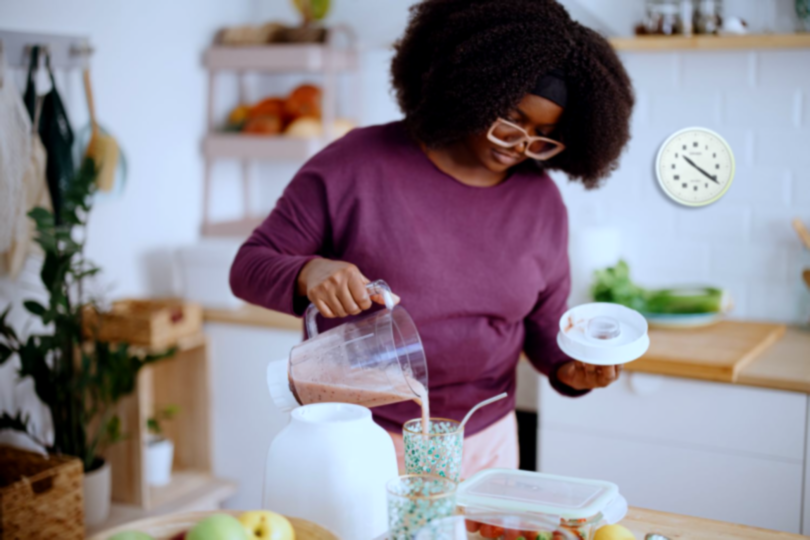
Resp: 10.21
